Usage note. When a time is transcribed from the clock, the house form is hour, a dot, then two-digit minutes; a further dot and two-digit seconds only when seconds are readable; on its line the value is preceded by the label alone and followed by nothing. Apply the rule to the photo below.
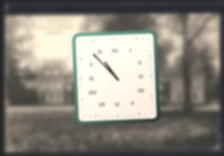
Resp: 10.53
